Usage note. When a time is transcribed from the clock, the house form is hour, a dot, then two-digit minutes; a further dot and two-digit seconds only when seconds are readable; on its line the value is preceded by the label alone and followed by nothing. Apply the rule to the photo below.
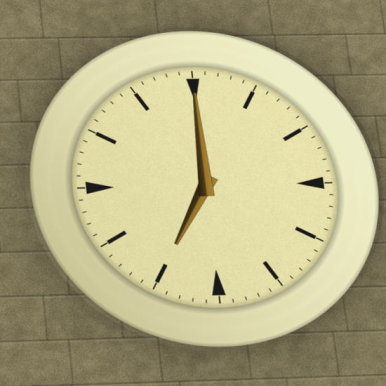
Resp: 7.00
